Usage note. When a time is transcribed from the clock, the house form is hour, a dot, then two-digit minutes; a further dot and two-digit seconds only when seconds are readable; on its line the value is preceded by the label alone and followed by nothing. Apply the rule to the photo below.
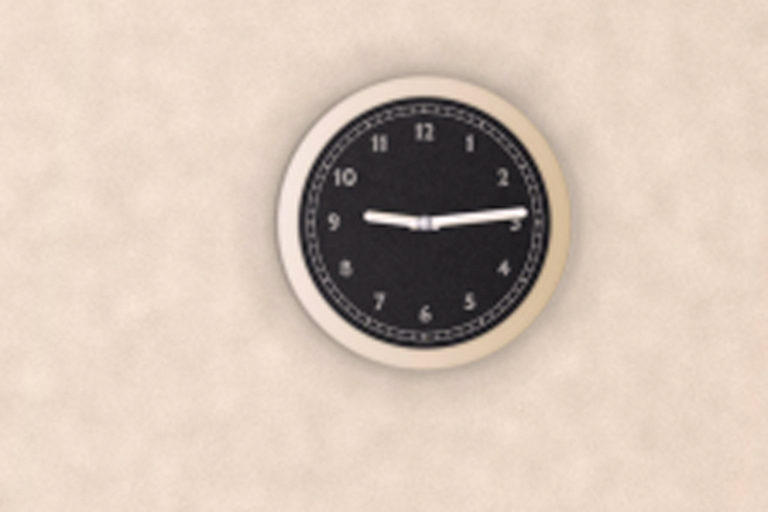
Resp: 9.14
